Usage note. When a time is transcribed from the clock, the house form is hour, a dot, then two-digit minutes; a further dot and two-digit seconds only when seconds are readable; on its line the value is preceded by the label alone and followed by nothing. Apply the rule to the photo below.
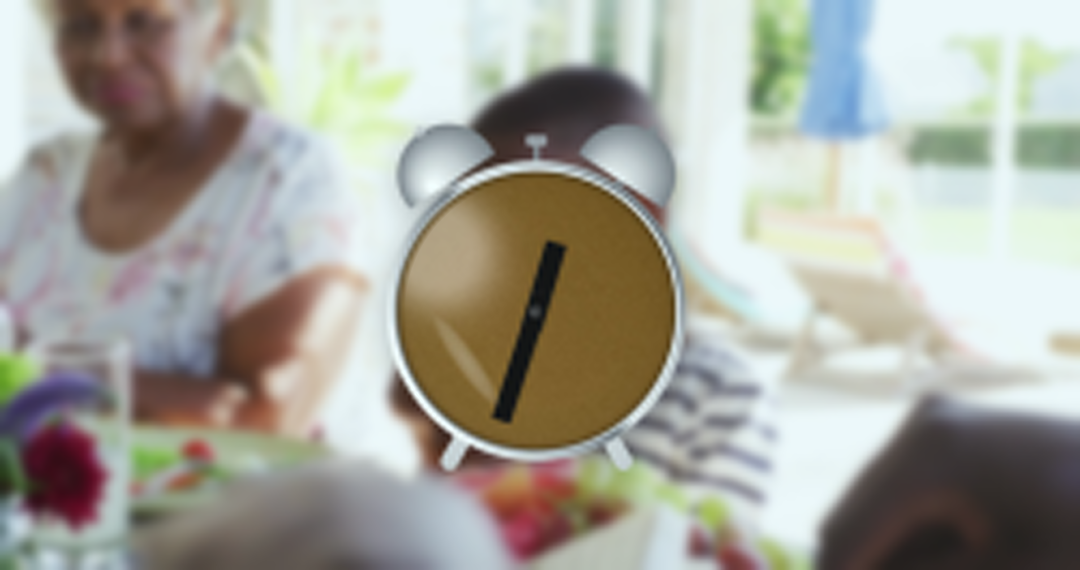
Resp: 12.33
